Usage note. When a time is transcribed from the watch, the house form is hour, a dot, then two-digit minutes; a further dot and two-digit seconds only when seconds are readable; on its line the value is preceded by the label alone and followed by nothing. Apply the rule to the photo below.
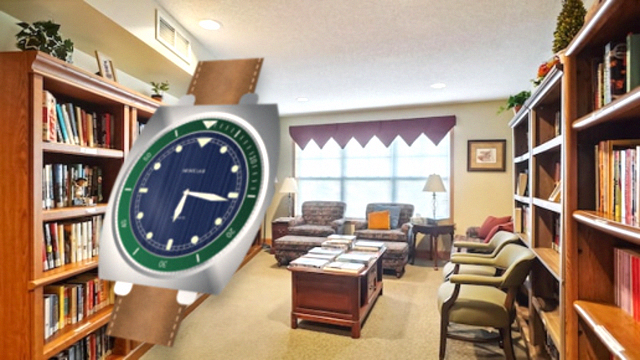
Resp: 6.16
